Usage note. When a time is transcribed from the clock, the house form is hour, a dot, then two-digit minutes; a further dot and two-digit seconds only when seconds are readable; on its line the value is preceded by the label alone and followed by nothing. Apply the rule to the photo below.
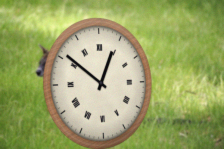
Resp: 12.51
